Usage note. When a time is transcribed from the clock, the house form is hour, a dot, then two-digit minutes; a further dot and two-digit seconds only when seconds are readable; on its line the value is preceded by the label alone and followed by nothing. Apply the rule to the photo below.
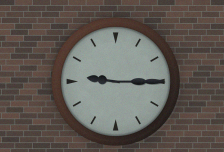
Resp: 9.15
